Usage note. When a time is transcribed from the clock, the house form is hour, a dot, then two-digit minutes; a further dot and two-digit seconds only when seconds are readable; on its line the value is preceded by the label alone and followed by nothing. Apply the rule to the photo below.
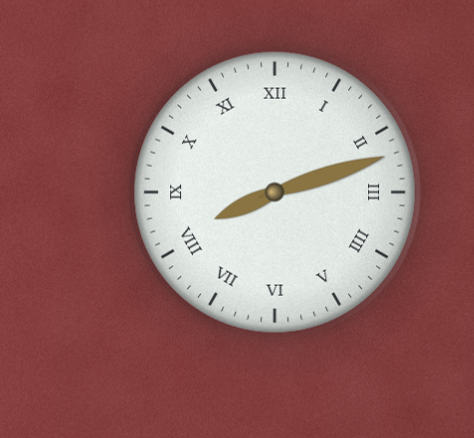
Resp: 8.12
